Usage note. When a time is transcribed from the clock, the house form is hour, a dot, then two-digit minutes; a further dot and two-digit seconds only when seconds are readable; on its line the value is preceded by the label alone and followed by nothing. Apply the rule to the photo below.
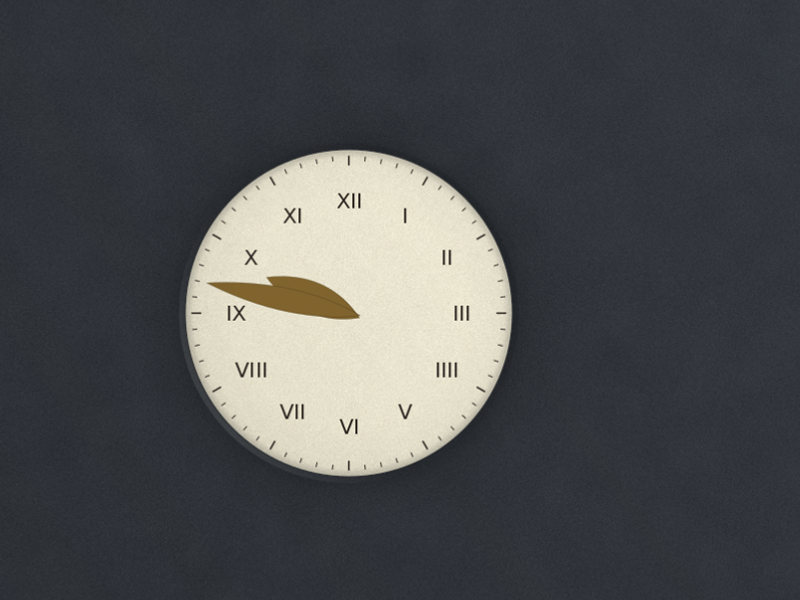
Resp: 9.47
